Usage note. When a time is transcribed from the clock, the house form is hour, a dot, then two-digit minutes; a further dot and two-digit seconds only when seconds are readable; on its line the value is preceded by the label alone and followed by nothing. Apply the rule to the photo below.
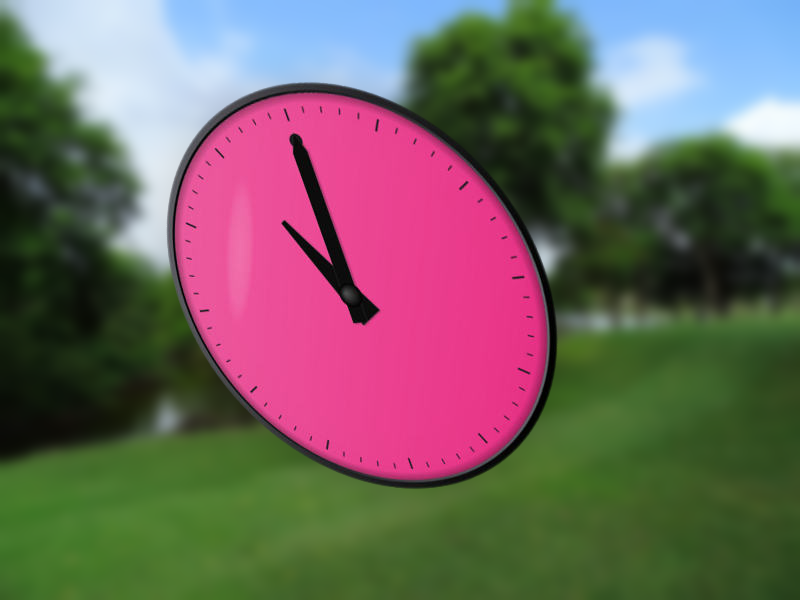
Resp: 11.00
